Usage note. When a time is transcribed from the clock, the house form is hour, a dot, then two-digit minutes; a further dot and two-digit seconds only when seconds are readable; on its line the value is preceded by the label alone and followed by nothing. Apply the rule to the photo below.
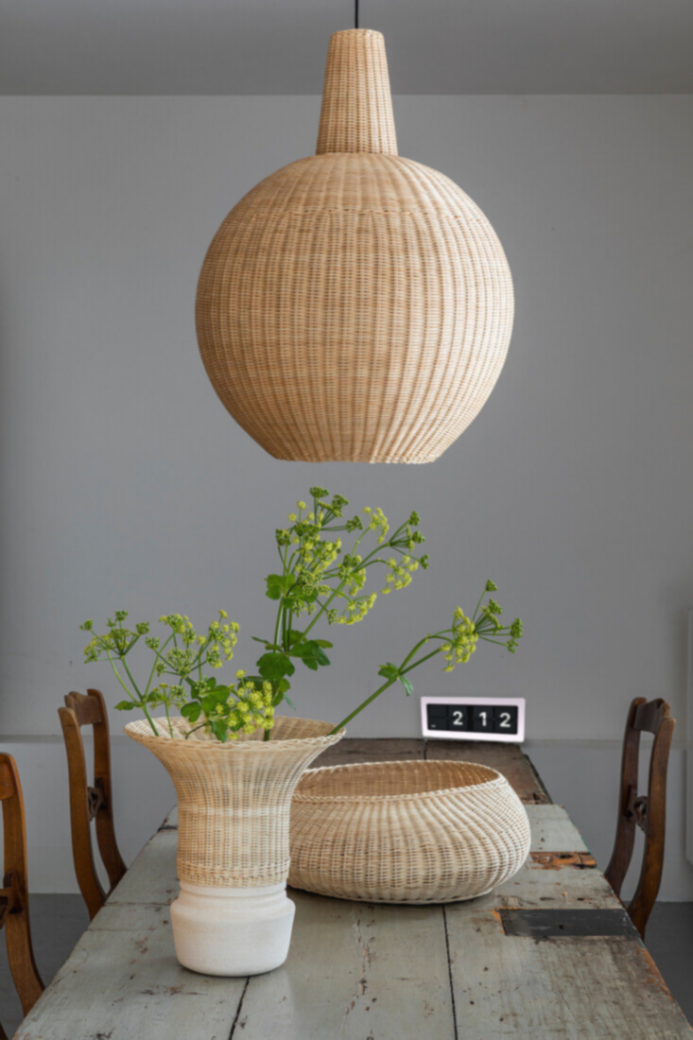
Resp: 2.12
